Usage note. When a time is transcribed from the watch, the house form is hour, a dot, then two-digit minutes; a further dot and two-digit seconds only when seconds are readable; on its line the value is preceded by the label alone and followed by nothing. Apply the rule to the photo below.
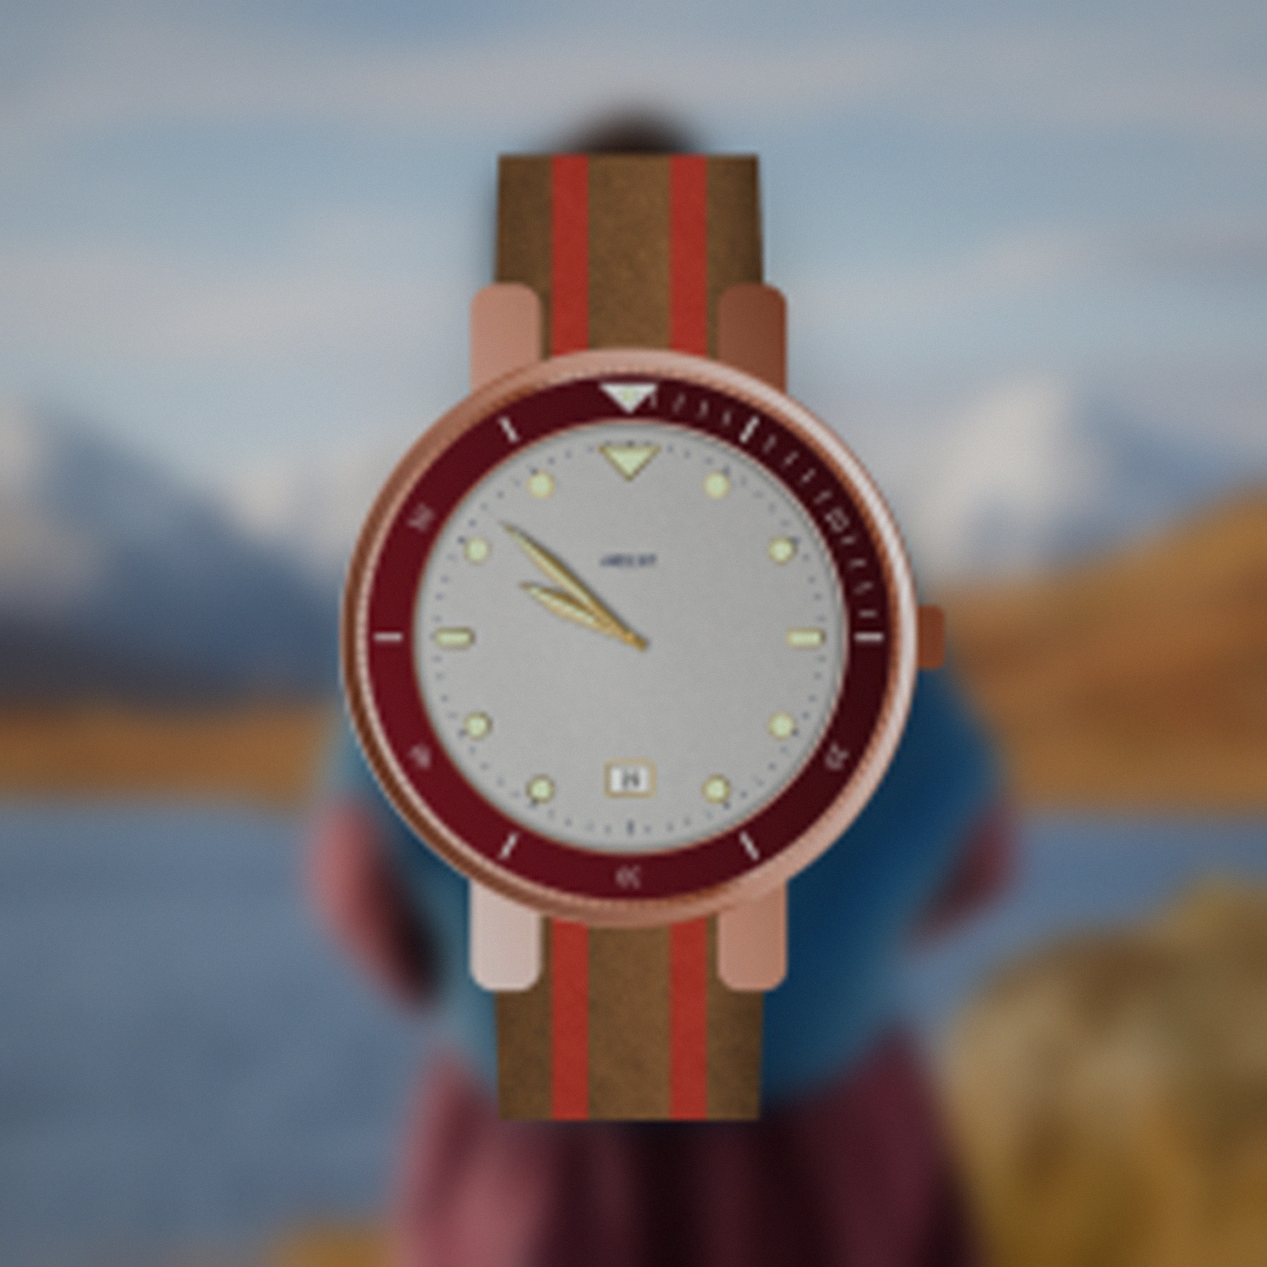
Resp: 9.52
